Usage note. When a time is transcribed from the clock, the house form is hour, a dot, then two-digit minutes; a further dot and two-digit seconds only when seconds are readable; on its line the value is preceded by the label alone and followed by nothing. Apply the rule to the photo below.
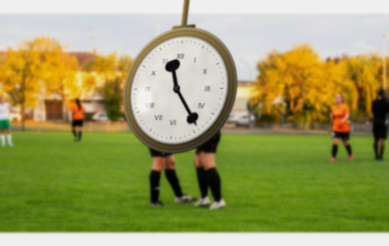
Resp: 11.24
